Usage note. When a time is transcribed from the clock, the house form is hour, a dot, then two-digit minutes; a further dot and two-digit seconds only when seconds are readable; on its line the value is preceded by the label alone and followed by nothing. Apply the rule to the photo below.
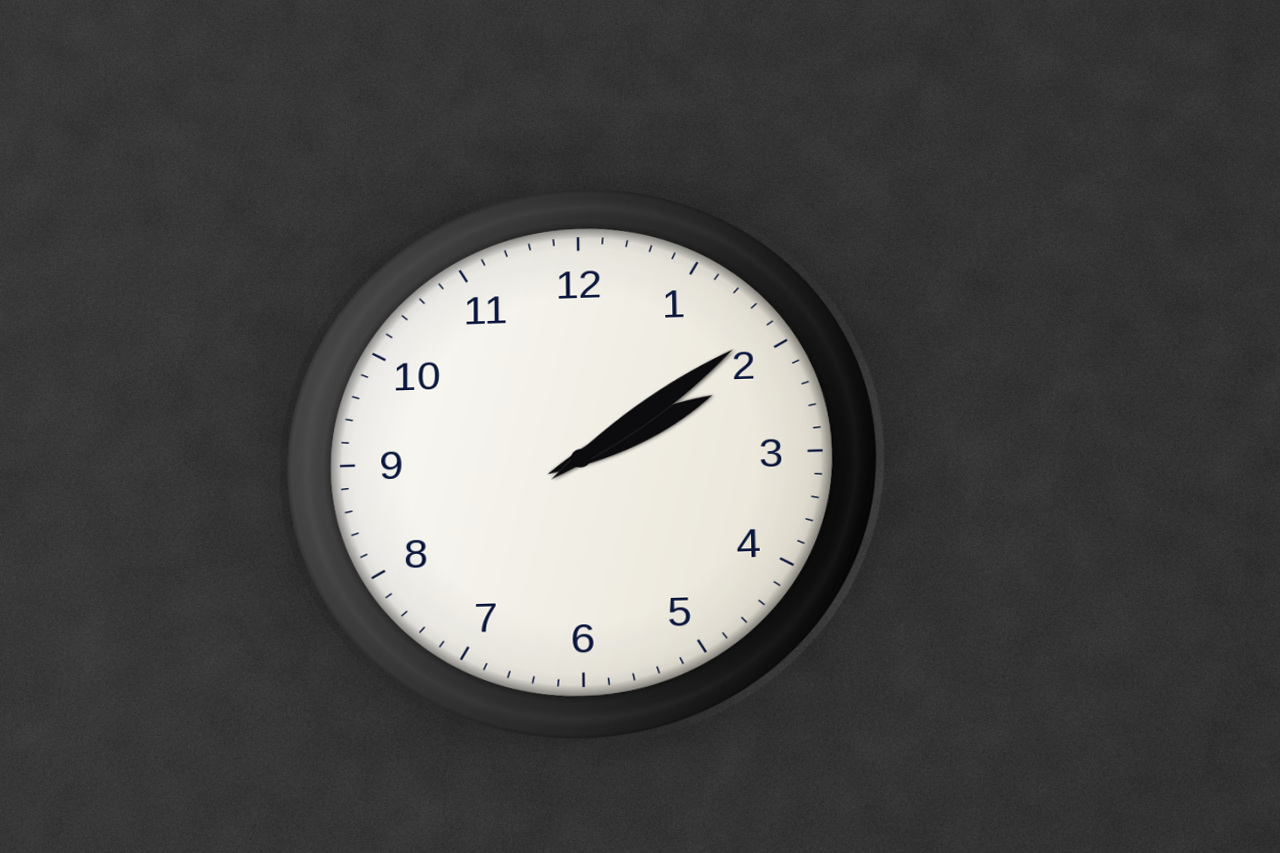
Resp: 2.09
